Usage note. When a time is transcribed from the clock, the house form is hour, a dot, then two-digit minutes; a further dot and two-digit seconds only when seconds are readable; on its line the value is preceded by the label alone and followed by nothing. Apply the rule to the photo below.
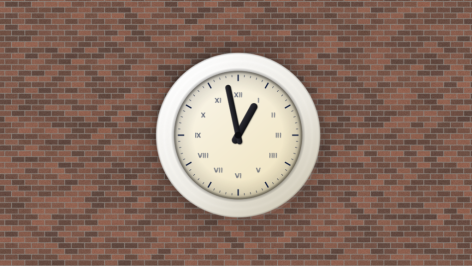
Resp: 12.58
